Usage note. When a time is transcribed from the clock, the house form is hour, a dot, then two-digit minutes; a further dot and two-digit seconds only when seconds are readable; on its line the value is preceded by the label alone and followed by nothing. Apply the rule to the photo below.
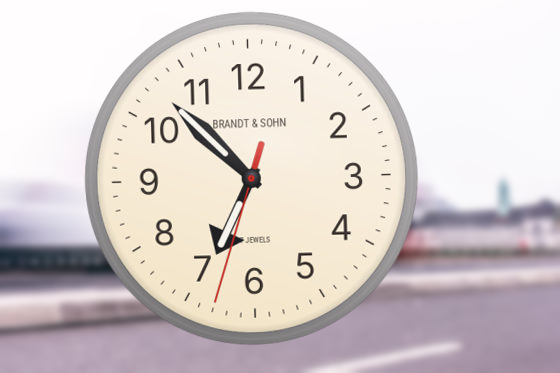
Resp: 6.52.33
